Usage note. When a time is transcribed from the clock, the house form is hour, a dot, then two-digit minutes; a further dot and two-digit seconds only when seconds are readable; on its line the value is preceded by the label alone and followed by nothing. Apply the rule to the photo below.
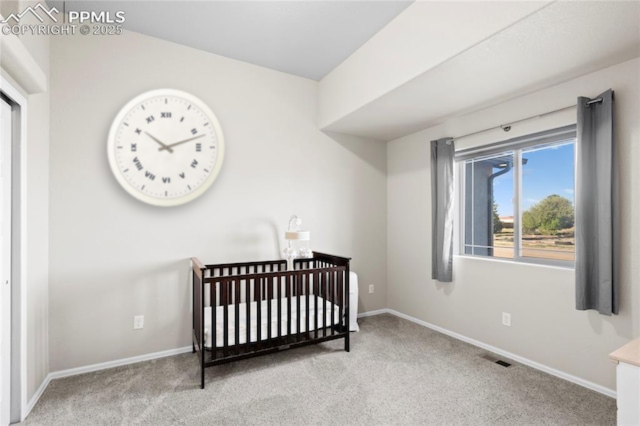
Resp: 10.12
